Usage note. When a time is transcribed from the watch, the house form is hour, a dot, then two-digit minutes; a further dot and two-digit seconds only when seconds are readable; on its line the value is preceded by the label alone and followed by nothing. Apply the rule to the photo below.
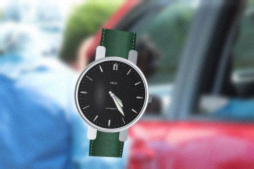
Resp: 4.24
